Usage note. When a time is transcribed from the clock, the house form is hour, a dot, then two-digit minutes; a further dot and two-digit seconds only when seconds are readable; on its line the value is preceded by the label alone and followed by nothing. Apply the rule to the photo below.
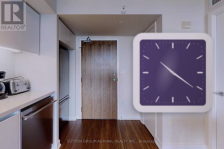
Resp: 10.21
